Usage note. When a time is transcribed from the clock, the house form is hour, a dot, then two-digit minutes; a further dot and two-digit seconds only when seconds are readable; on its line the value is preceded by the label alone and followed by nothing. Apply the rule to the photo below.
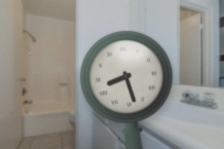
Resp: 8.28
